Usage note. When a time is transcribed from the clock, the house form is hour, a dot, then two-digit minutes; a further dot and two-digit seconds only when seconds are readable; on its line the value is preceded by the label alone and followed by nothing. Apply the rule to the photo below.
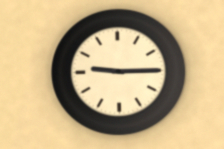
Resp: 9.15
